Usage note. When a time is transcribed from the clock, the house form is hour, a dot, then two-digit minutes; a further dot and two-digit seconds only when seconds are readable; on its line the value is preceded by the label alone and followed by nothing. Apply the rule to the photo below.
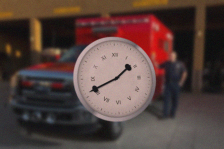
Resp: 1.41
